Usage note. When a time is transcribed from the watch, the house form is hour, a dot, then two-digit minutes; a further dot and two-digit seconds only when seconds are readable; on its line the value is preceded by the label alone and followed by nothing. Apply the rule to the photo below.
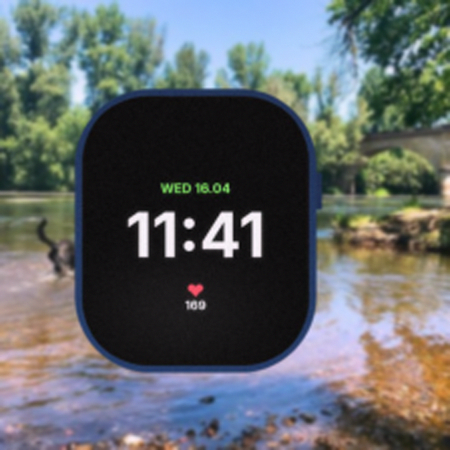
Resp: 11.41
